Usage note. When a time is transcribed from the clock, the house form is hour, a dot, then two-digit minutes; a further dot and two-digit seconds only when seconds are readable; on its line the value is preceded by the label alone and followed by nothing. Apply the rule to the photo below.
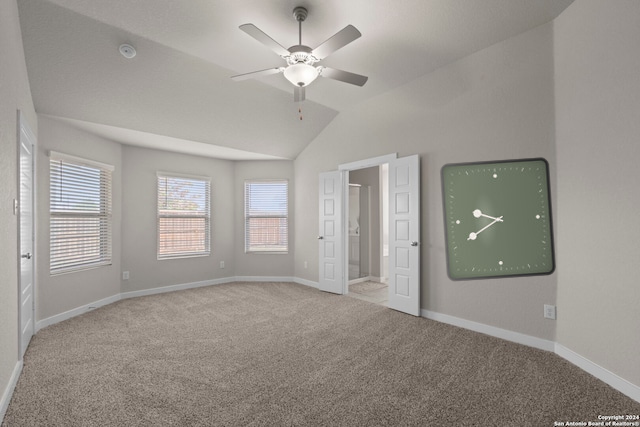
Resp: 9.40
